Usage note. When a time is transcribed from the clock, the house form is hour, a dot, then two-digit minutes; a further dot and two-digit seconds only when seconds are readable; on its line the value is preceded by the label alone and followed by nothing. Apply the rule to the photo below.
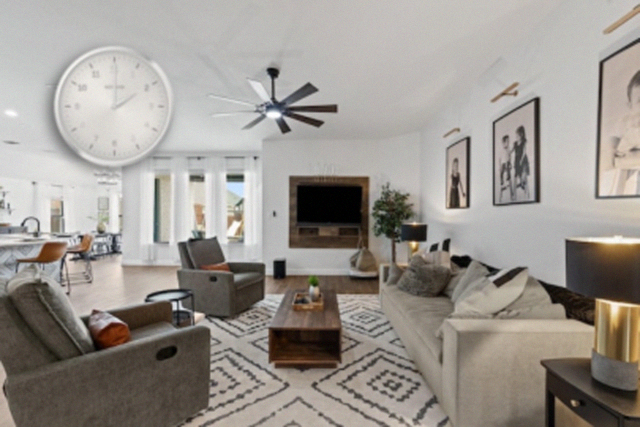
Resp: 2.00
